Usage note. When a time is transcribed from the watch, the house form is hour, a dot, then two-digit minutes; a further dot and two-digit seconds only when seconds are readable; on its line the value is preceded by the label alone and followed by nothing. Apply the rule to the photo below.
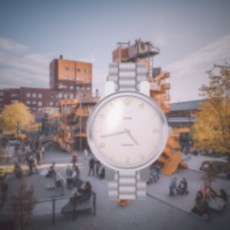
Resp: 4.43
